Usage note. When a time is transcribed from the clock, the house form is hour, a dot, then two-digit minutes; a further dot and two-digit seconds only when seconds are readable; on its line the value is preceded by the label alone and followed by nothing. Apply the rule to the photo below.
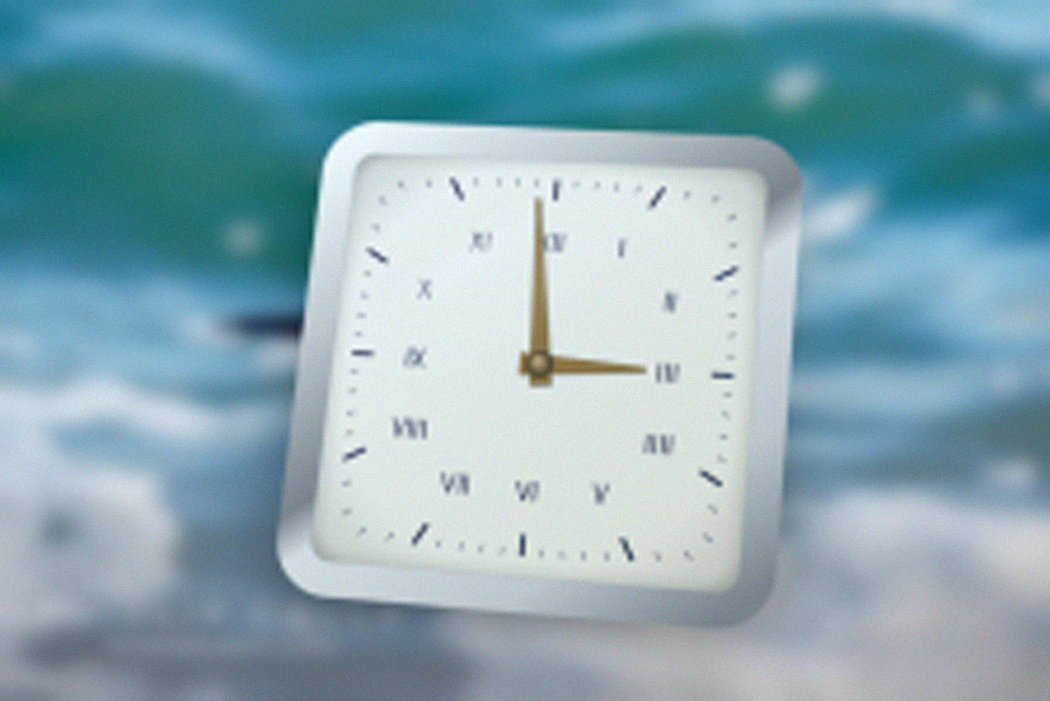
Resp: 2.59
